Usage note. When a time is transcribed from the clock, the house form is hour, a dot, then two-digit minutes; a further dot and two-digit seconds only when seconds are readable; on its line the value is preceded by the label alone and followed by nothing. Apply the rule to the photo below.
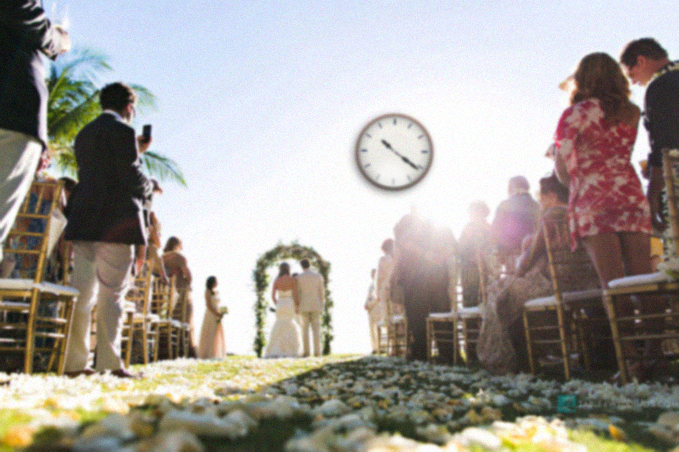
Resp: 10.21
